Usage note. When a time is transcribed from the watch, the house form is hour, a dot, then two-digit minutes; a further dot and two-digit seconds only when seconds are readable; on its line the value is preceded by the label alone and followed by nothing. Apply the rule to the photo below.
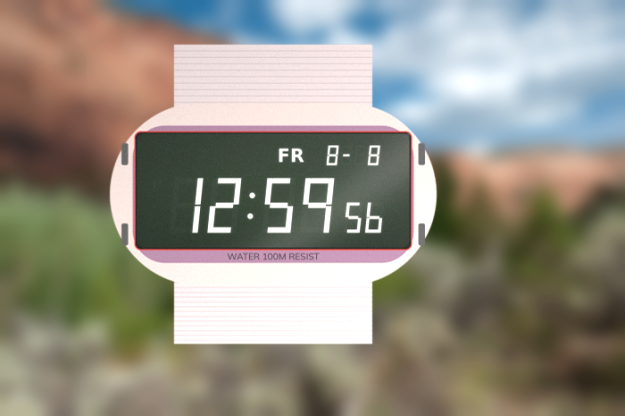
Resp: 12.59.56
